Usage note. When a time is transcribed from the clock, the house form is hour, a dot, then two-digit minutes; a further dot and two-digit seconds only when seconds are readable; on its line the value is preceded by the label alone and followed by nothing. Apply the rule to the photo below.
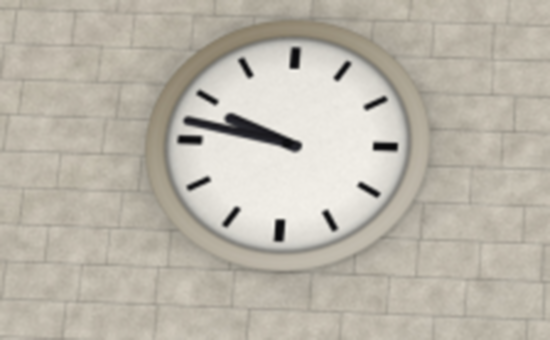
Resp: 9.47
